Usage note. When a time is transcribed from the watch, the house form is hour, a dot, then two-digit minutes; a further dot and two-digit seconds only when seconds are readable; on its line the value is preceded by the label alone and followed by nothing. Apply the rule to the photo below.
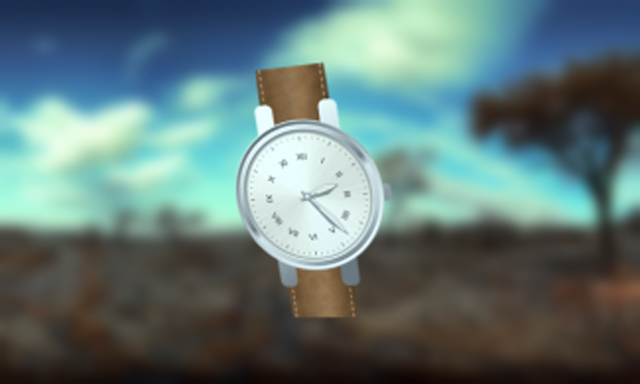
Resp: 2.23
